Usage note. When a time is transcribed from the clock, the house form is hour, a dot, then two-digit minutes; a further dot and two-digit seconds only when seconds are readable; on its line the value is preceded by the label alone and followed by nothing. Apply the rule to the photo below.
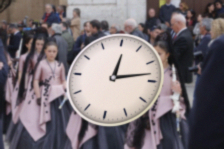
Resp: 12.13
